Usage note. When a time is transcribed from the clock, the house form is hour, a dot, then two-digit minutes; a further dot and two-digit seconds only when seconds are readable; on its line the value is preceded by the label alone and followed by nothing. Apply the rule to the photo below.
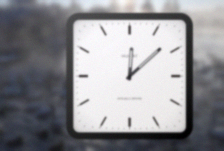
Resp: 12.08
